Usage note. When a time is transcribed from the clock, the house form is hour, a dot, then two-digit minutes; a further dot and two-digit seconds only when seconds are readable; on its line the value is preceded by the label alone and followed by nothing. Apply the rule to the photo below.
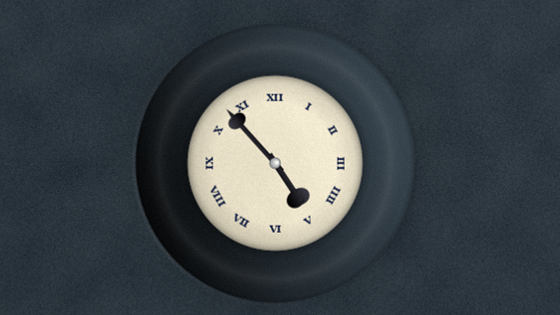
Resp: 4.53
